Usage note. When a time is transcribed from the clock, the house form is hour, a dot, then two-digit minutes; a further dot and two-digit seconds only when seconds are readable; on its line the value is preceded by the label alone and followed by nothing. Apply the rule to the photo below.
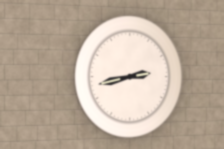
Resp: 2.43
